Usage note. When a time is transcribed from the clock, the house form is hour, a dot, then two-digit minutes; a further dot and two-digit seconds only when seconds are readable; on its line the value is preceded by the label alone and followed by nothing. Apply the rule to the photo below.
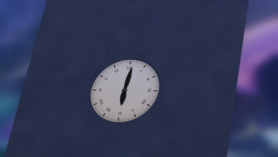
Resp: 6.01
